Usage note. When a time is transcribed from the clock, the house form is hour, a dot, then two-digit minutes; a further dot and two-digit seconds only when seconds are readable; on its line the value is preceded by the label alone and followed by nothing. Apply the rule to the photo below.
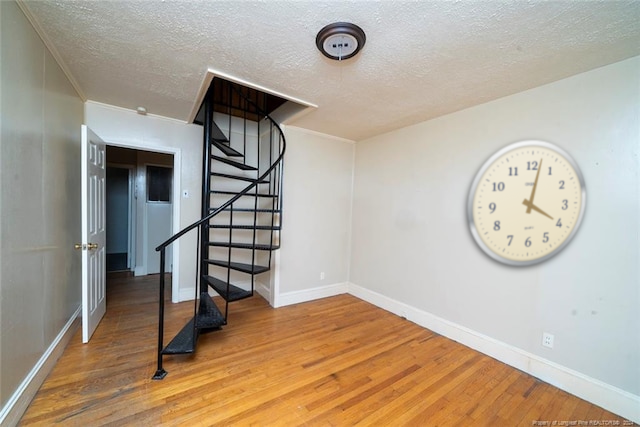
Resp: 4.02
